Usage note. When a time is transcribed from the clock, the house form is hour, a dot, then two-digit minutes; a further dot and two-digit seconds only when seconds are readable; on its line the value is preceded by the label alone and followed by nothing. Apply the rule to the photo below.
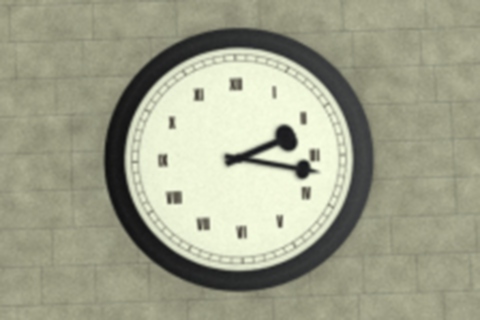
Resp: 2.17
